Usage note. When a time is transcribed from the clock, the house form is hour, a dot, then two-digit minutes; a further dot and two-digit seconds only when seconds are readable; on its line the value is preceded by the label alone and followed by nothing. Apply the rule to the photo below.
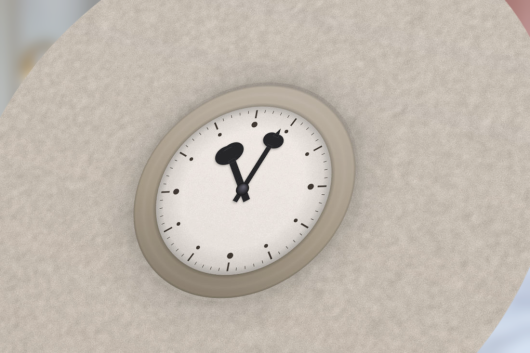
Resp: 11.04
